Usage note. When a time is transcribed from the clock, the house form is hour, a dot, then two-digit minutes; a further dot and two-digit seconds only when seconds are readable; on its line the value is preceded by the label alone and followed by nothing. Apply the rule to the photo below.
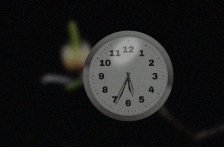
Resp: 5.34
